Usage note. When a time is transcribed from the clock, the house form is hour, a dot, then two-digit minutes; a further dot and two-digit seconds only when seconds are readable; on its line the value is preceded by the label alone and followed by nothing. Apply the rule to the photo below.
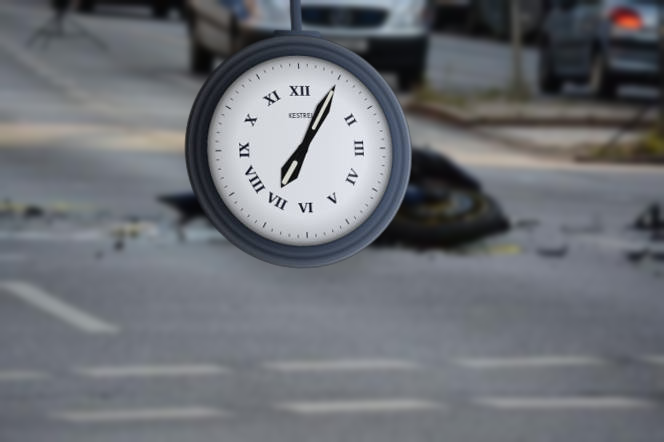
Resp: 7.05
